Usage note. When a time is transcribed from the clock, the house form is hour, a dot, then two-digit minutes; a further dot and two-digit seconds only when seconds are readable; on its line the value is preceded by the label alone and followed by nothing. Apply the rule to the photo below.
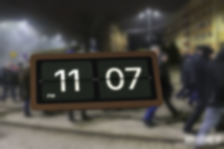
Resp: 11.07
